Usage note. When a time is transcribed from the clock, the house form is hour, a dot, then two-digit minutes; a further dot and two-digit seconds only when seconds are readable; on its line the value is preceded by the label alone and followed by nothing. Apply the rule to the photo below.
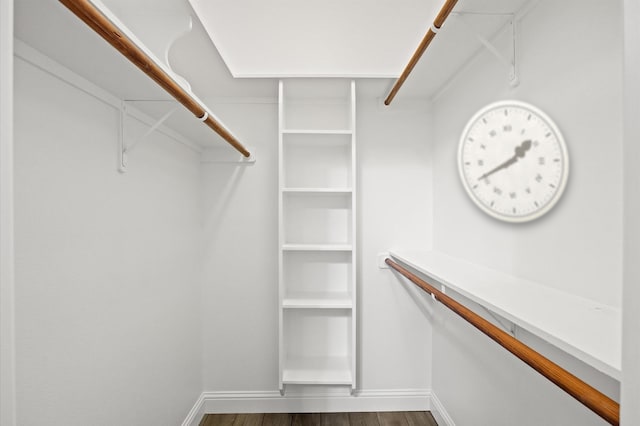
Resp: 1.41
